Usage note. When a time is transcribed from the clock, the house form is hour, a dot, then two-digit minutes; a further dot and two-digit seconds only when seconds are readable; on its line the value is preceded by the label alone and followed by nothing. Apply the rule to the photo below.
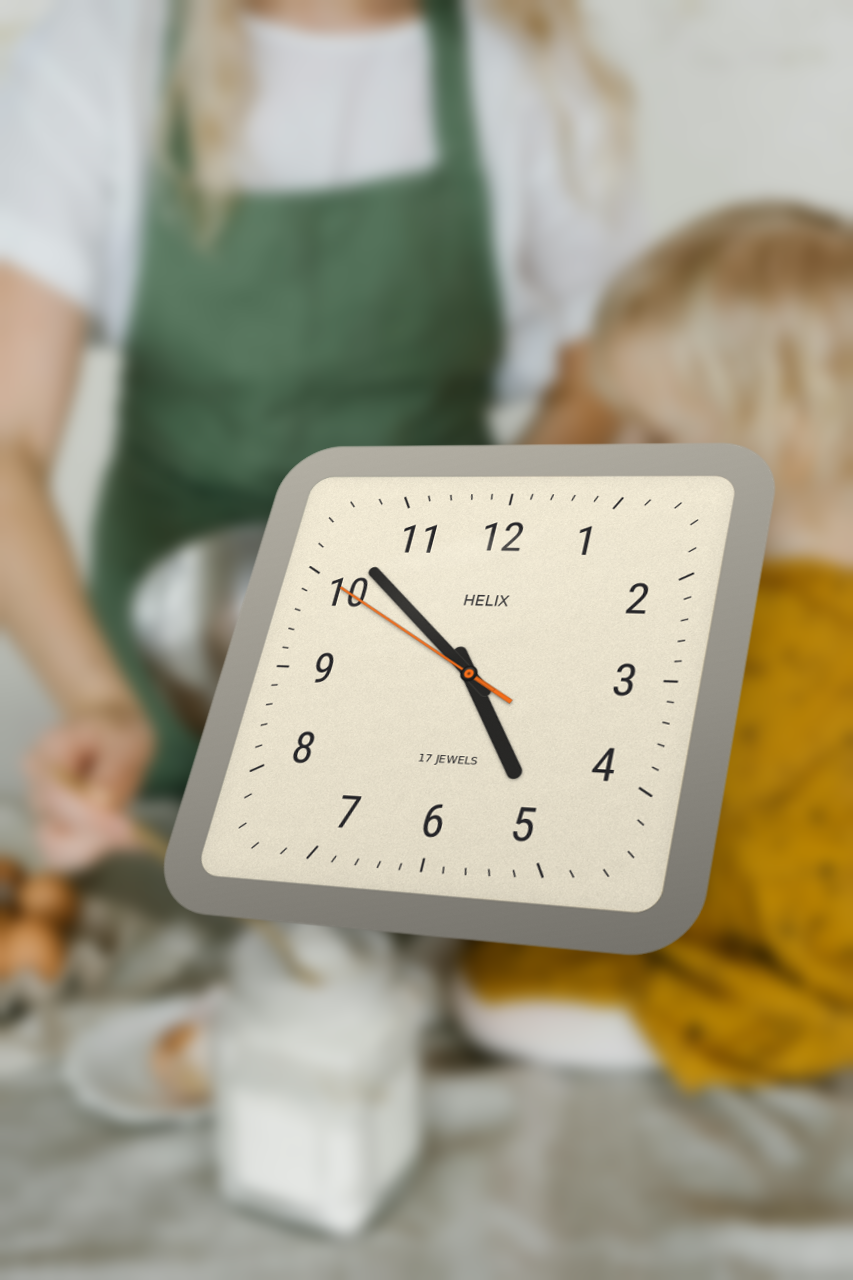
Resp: 4.51.50
